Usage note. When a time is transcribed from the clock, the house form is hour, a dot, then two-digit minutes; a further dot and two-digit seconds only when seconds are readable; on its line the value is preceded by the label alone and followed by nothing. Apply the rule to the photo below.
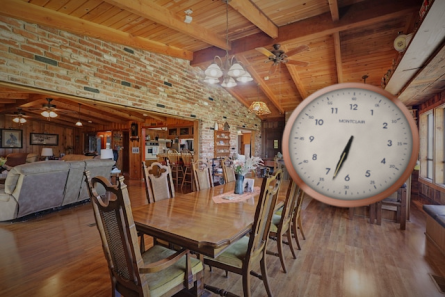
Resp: 6.33
